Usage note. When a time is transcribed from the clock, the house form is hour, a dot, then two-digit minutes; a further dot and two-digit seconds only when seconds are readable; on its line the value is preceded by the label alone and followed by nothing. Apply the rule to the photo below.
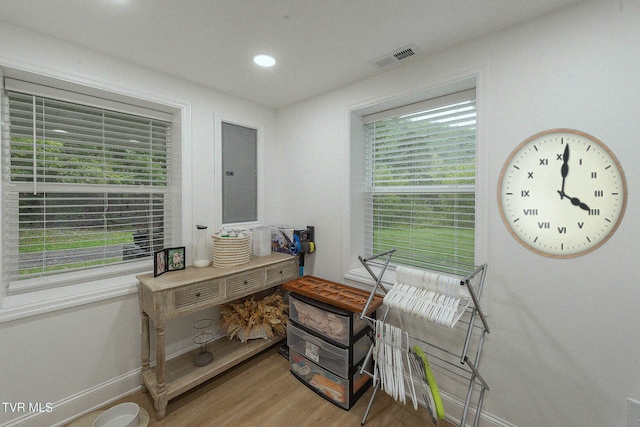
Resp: 4.01
